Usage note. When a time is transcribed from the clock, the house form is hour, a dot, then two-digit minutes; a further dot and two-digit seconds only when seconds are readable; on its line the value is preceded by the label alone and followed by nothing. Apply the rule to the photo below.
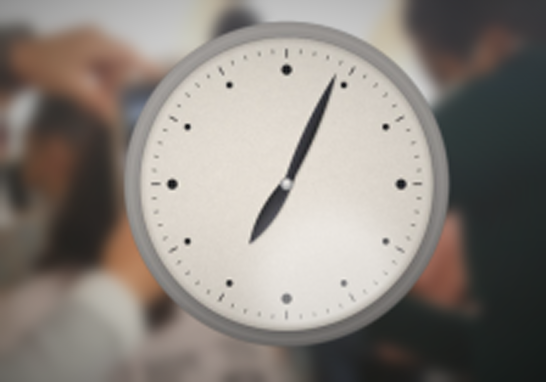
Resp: 7.04
